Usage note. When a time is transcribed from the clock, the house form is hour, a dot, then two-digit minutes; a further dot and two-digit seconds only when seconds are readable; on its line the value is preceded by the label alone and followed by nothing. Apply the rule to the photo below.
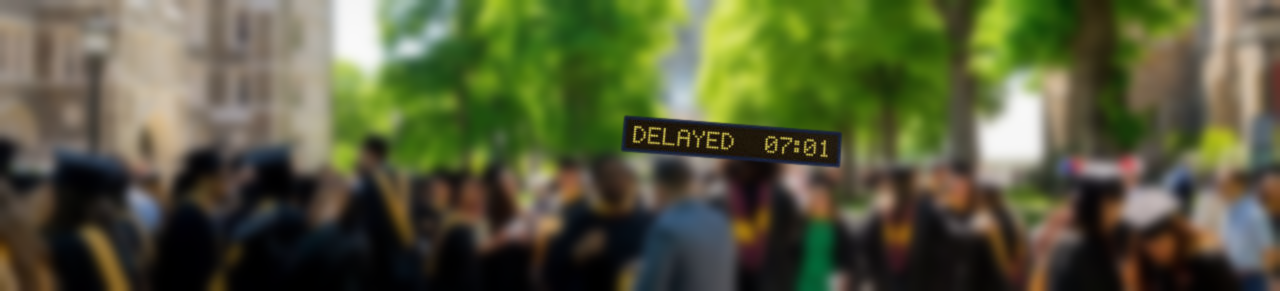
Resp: 7.01
